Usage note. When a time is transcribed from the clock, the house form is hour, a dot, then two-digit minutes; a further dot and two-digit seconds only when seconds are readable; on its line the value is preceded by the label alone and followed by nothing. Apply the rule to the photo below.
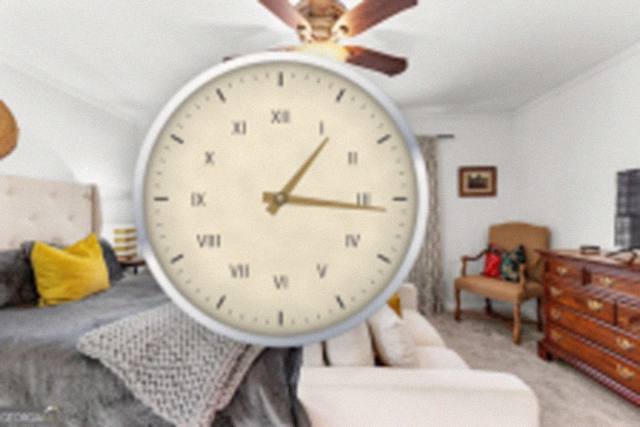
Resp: 1.16
